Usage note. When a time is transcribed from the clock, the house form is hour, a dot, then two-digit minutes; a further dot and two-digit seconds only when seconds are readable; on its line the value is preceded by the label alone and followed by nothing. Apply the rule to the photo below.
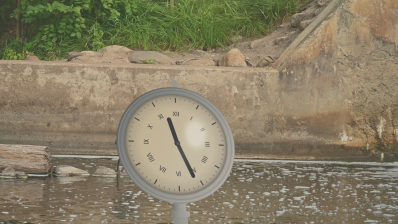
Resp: 11.26
